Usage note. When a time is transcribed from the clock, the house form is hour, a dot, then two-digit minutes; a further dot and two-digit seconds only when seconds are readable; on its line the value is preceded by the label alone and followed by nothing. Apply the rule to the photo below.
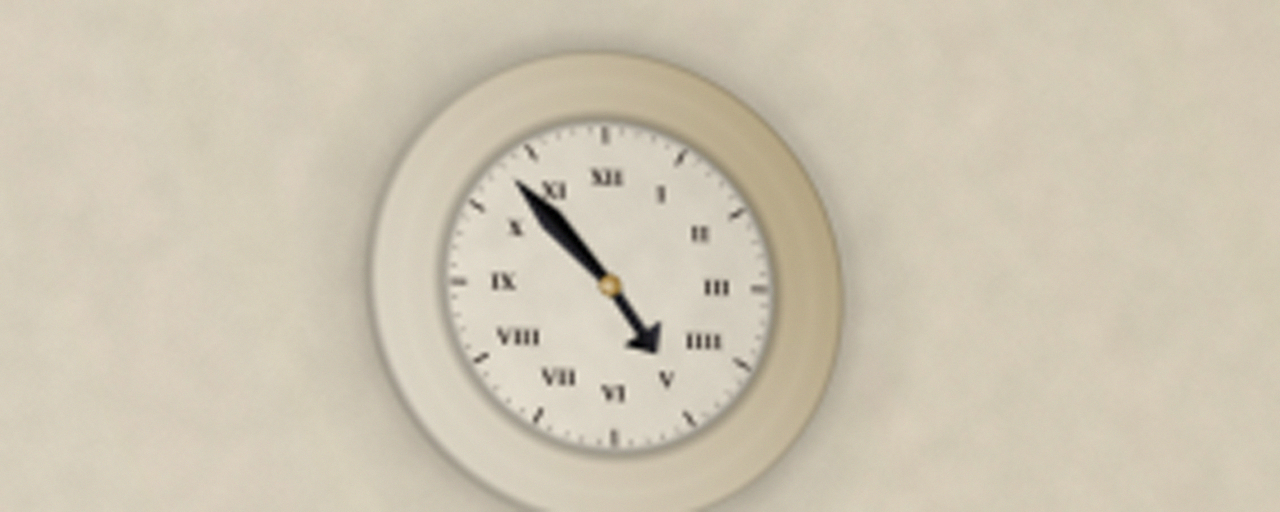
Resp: 4.53
